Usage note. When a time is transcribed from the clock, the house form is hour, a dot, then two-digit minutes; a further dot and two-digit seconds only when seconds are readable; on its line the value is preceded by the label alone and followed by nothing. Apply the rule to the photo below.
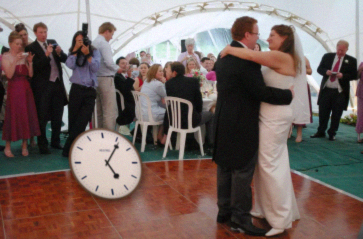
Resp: 5.06
